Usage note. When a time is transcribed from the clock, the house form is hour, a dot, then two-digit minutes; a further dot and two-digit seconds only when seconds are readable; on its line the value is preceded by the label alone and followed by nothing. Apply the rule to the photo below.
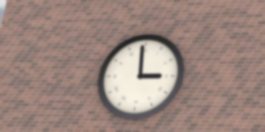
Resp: 2.59
